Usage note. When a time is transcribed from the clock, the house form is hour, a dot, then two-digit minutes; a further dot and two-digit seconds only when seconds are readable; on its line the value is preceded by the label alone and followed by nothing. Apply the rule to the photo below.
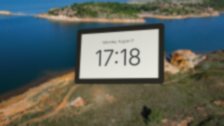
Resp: 17.18
